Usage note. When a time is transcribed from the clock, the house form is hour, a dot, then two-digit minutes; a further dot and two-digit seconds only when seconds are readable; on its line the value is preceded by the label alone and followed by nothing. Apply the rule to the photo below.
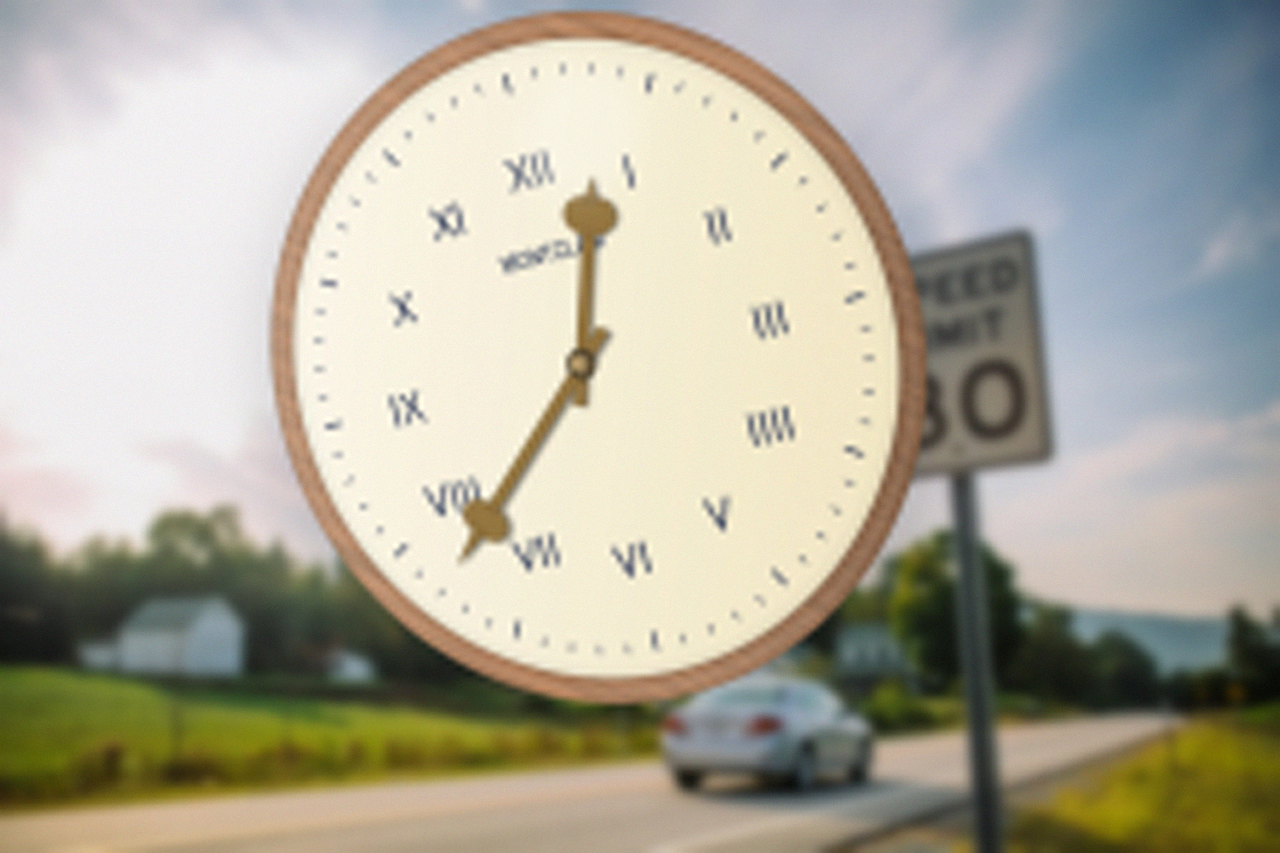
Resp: 12.38
